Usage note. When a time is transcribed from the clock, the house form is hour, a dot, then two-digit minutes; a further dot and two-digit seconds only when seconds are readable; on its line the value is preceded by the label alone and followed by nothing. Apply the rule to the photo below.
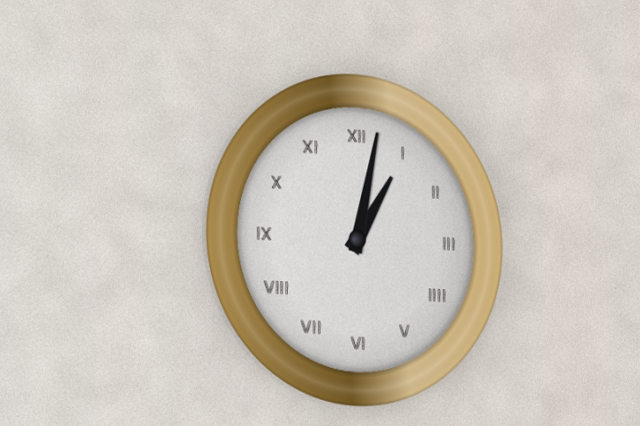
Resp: 1.02
